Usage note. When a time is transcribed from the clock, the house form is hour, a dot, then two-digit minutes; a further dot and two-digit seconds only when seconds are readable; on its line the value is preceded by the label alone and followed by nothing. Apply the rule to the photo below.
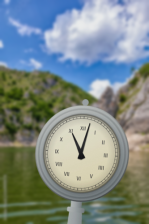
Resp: 11.02
